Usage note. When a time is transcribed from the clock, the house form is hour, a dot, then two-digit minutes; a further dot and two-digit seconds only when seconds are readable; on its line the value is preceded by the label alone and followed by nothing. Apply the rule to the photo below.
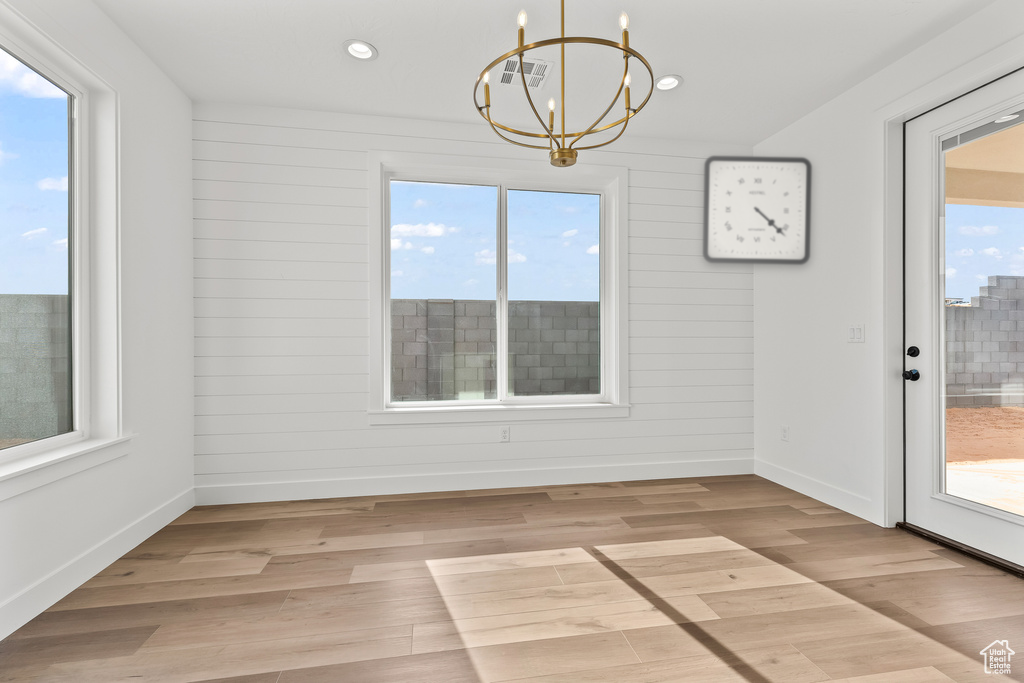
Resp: 4.22
